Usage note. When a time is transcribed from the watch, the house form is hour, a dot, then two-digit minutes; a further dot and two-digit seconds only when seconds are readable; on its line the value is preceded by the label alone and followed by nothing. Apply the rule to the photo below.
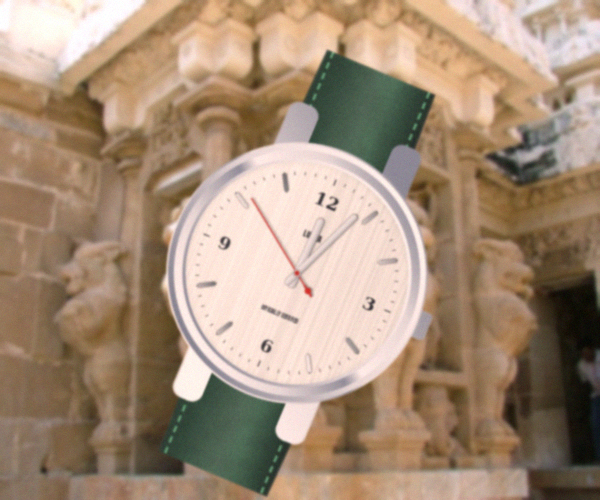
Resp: 12.03.51
